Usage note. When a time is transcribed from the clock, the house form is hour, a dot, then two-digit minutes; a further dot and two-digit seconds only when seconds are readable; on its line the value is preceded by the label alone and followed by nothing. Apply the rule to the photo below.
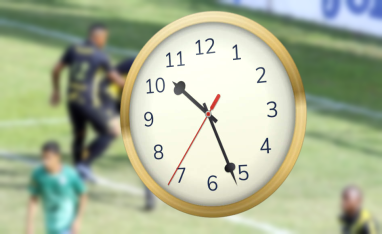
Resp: 10.26.36
